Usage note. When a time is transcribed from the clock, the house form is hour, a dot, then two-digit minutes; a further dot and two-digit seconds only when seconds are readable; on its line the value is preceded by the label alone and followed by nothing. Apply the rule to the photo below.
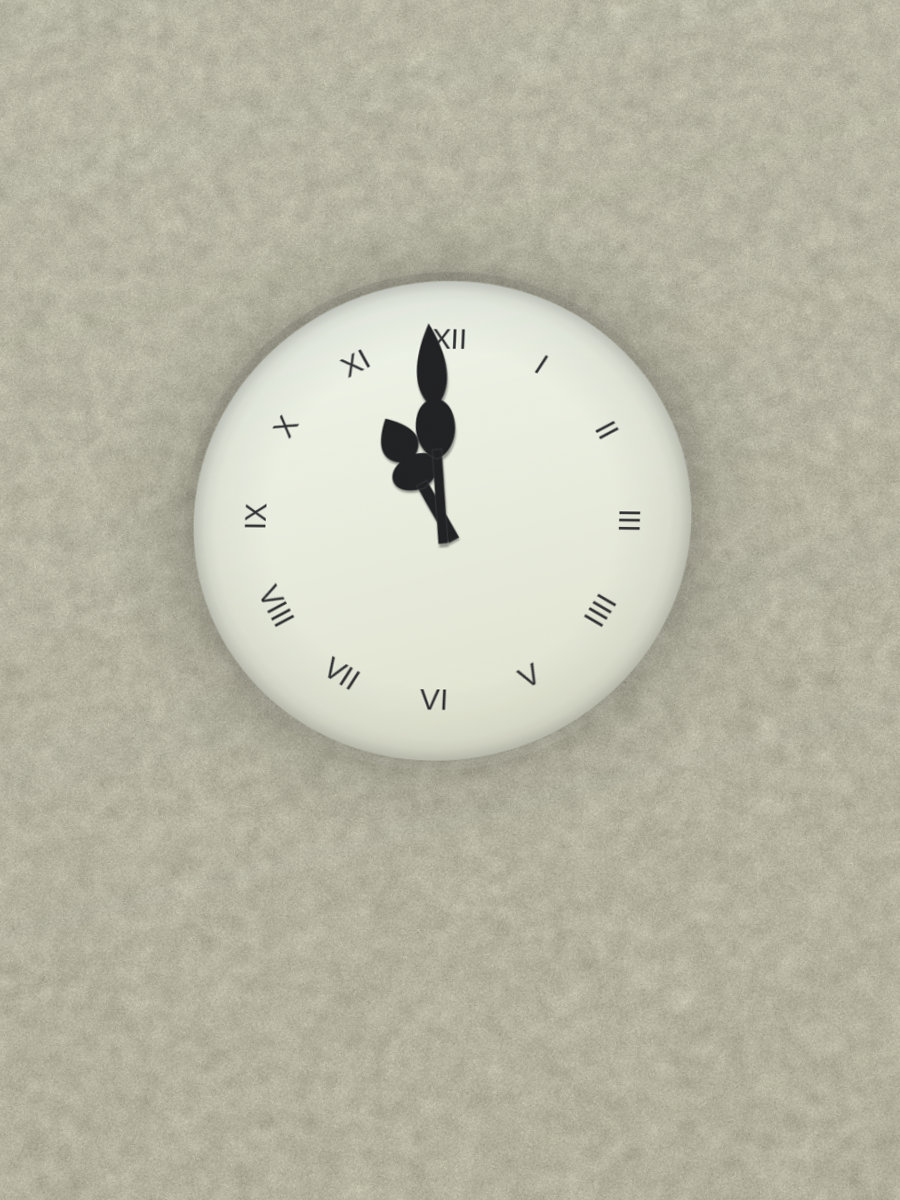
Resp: 10.59
